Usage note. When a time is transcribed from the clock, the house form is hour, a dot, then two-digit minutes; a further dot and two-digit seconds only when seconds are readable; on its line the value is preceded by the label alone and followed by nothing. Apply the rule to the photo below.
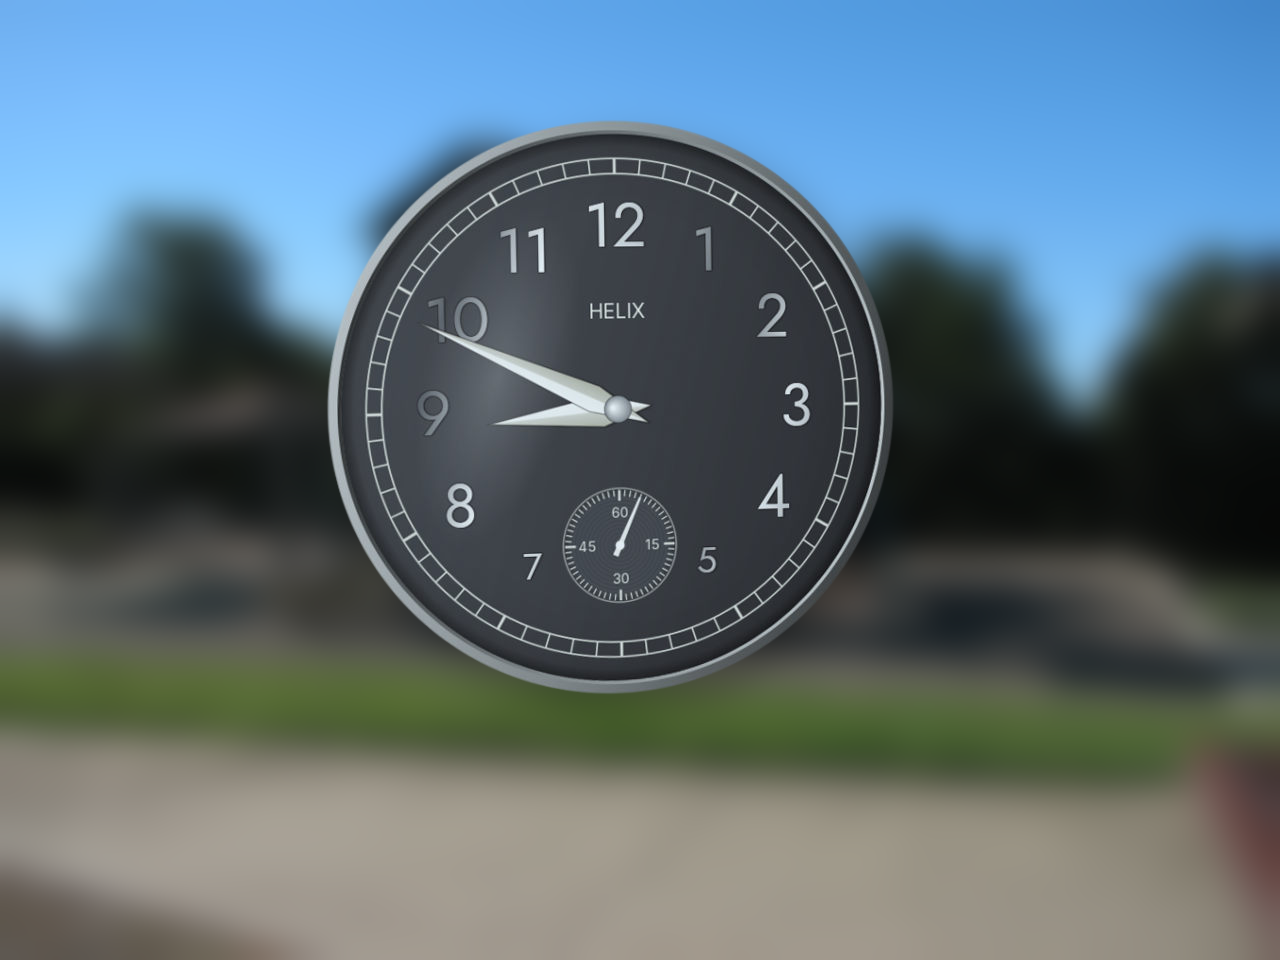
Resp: 8.49.04
